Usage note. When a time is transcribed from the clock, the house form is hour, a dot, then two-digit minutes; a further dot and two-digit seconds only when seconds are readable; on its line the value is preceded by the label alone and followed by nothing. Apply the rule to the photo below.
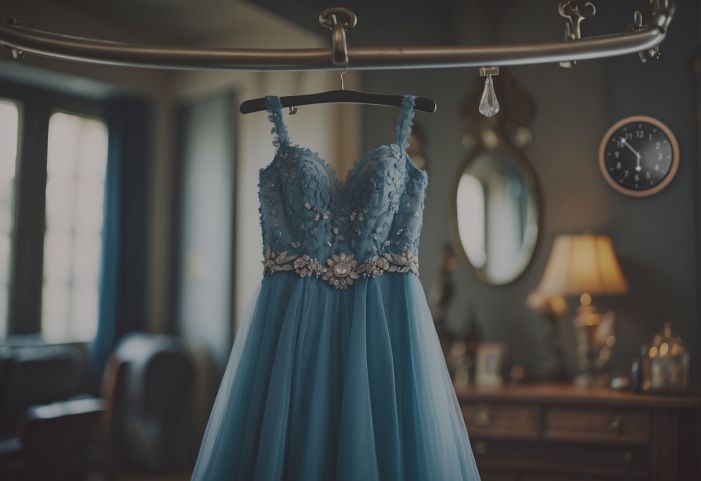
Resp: 5.52
